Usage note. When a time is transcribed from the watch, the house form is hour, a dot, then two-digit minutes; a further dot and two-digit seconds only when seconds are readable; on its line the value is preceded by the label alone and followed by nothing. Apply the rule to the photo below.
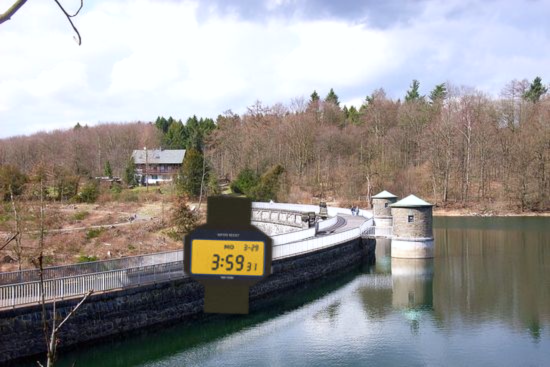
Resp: 3.59
